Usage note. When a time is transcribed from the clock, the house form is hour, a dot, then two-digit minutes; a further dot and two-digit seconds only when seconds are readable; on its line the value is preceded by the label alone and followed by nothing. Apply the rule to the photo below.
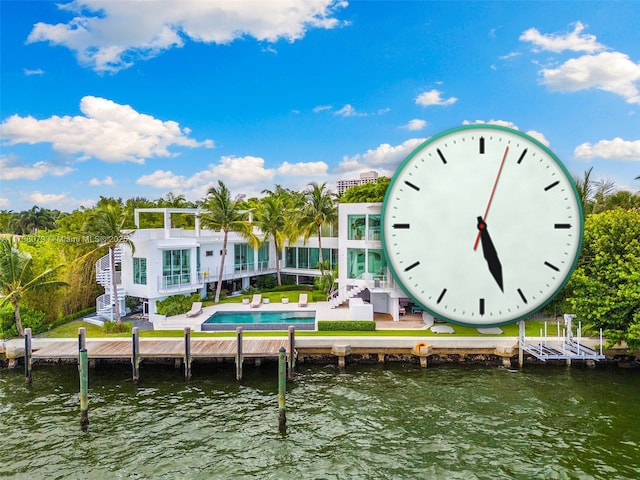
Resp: 5.27.03
